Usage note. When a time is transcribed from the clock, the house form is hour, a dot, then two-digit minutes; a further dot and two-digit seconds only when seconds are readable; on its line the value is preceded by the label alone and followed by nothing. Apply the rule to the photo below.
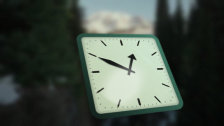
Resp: 12.50
